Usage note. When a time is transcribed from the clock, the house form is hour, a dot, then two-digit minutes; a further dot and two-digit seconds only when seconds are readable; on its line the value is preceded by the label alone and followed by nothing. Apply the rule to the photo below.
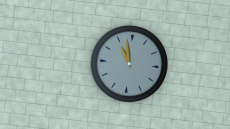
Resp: 10.58
